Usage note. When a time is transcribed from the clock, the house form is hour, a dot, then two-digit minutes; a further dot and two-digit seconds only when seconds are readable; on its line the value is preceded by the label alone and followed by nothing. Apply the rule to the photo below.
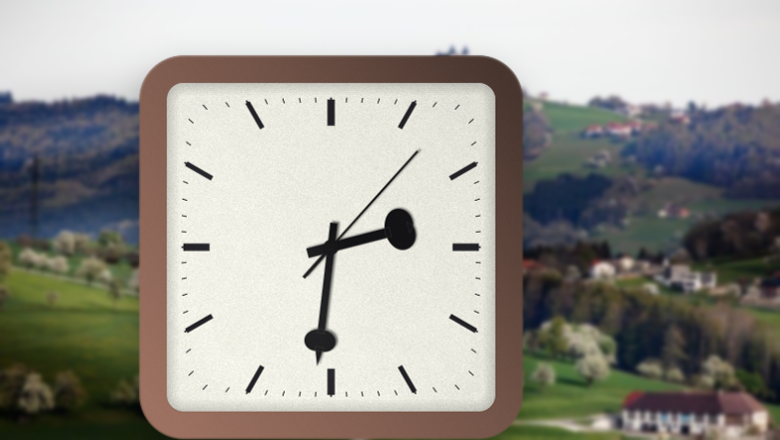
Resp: 2.31.07
